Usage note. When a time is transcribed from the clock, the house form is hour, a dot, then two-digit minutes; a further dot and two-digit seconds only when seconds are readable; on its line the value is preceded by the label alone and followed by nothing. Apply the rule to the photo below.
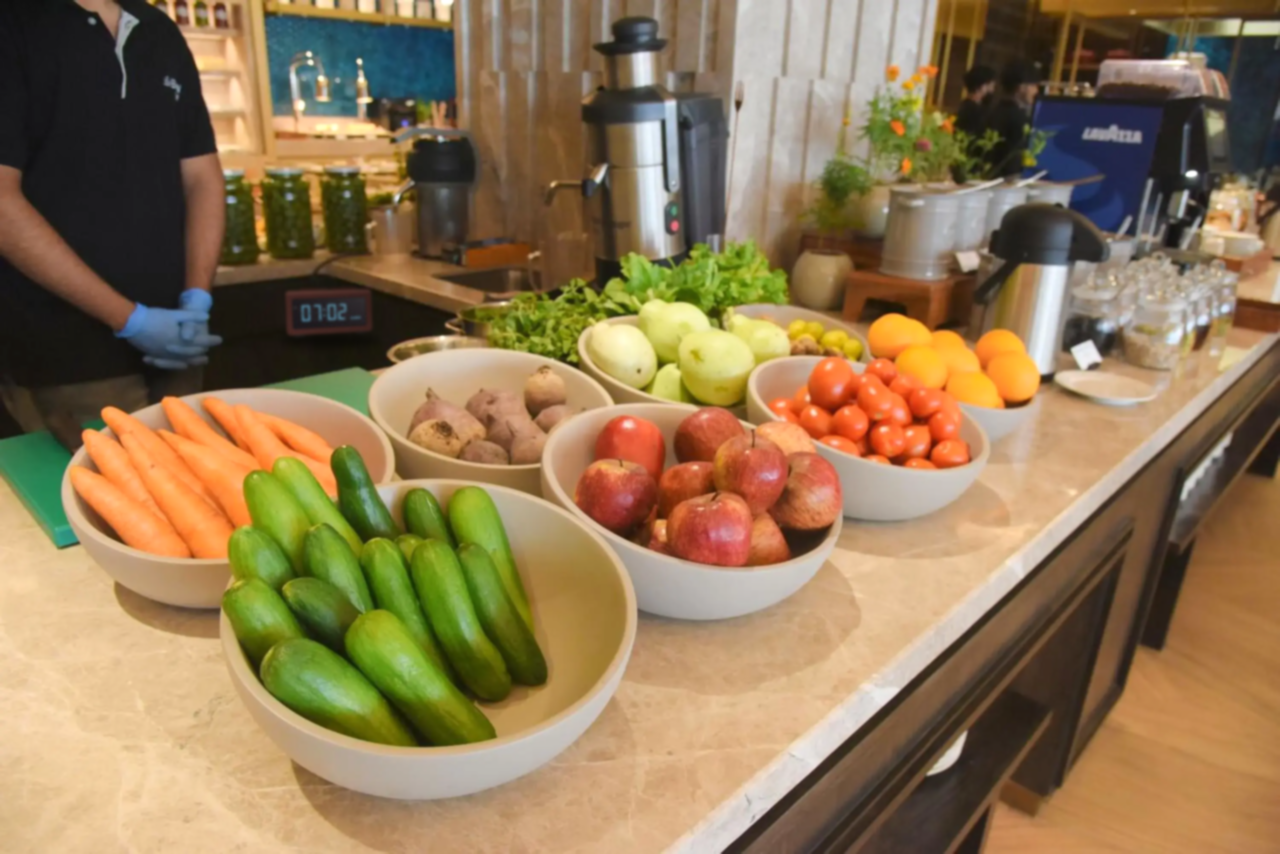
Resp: 7.02
